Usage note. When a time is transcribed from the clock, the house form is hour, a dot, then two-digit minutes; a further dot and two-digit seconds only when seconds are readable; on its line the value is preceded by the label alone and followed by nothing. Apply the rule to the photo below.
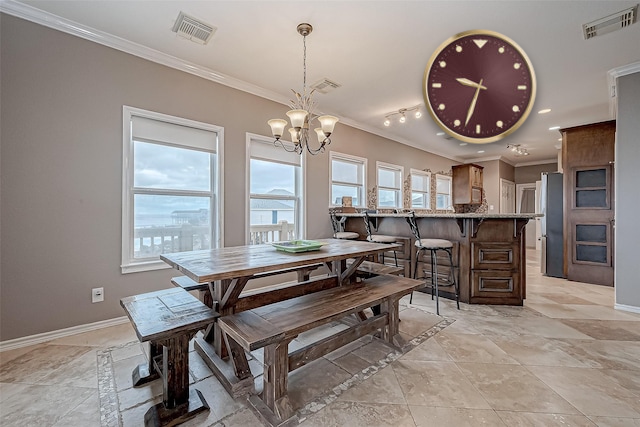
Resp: 9.33
